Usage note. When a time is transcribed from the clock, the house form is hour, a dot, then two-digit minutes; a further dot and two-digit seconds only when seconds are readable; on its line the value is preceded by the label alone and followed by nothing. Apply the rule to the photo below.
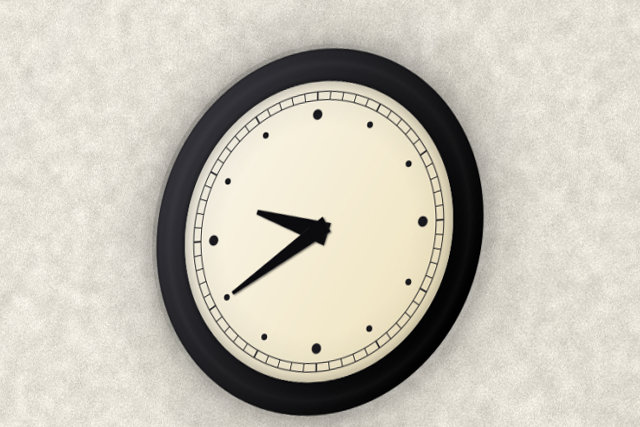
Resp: 9.40
